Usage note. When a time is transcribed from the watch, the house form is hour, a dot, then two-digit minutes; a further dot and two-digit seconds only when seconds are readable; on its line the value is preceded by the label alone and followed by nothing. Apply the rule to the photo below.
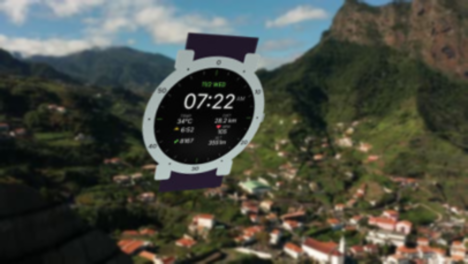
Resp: 7.22
